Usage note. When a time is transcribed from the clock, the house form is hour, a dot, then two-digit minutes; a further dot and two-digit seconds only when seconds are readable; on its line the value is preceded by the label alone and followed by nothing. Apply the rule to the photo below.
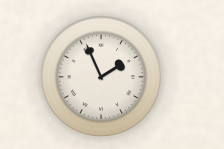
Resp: 1.56
